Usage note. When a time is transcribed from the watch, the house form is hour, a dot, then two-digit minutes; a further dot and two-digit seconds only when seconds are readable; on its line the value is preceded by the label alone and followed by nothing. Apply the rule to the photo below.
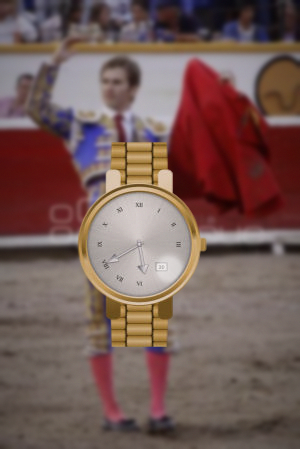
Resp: 5.40
